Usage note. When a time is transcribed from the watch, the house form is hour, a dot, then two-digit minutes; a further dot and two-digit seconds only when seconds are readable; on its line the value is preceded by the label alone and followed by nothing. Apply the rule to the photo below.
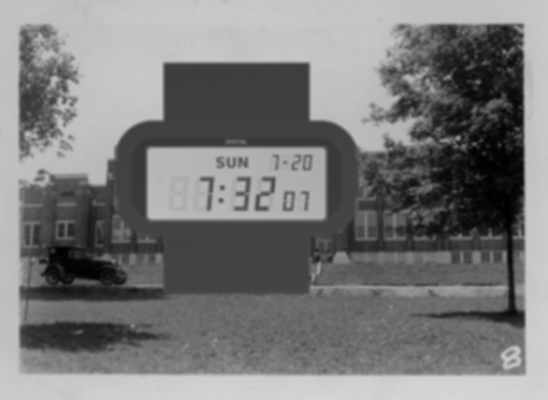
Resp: 7.32.07
